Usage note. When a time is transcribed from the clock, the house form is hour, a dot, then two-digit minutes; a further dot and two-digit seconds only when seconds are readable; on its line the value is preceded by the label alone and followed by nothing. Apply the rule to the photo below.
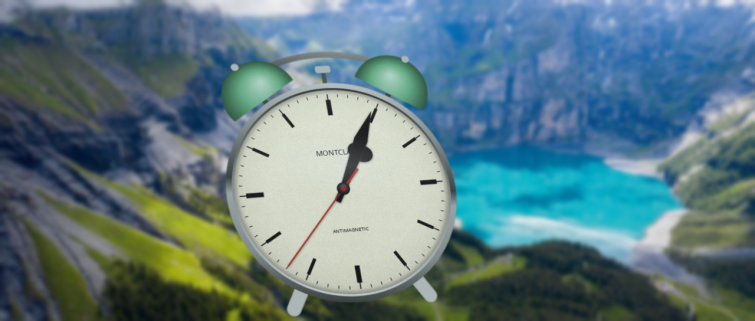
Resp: 1.04.37
